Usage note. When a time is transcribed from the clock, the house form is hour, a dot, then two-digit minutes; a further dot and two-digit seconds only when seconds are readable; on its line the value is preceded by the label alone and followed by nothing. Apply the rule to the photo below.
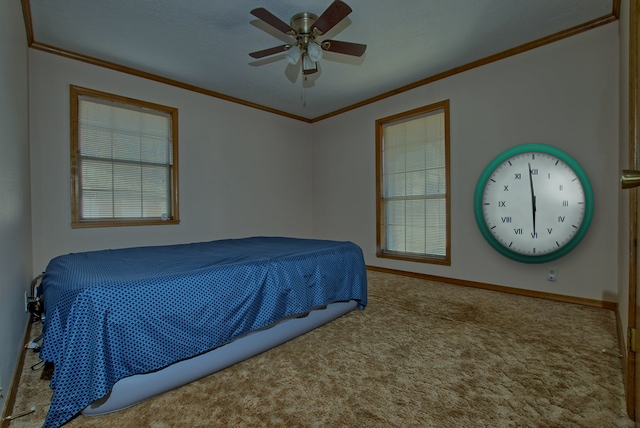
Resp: 5.59
